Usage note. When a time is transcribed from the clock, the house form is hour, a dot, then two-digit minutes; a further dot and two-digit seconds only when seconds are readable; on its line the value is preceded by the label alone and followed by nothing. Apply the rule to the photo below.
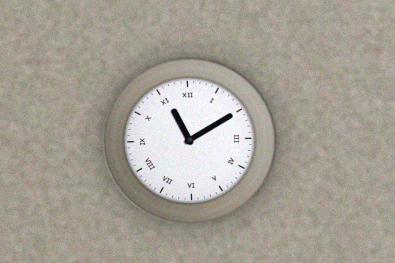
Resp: 11.10
